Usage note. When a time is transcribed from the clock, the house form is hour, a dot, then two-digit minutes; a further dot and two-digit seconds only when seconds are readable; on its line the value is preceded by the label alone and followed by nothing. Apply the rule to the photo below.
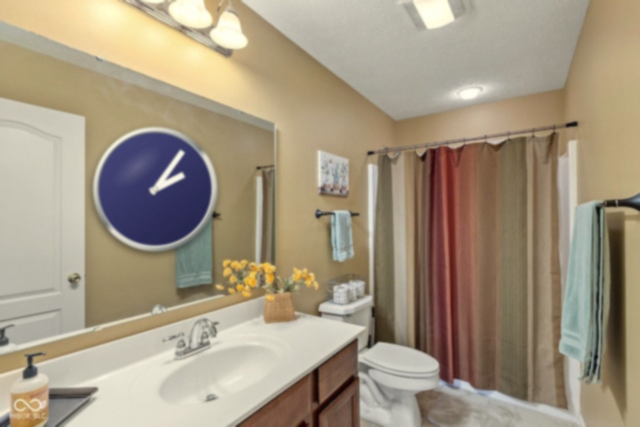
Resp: 2.06
